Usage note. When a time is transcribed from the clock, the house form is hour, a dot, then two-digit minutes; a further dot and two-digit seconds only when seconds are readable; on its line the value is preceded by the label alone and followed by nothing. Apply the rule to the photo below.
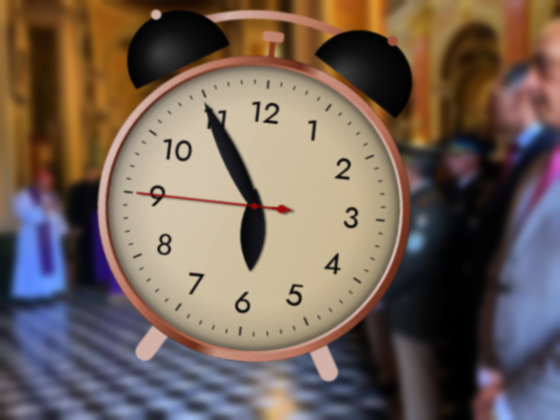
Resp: 5.54.45
